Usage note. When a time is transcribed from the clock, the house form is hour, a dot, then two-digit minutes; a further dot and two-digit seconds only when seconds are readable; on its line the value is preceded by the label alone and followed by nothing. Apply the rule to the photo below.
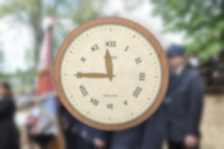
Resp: 11.45
